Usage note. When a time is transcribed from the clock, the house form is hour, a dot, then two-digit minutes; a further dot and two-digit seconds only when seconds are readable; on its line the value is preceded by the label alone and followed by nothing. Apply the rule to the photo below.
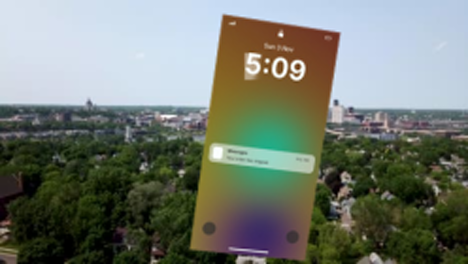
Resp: 5.09
